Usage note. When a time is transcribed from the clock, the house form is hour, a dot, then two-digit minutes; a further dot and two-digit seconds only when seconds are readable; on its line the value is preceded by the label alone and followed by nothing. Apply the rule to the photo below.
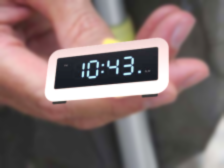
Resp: 10.43
